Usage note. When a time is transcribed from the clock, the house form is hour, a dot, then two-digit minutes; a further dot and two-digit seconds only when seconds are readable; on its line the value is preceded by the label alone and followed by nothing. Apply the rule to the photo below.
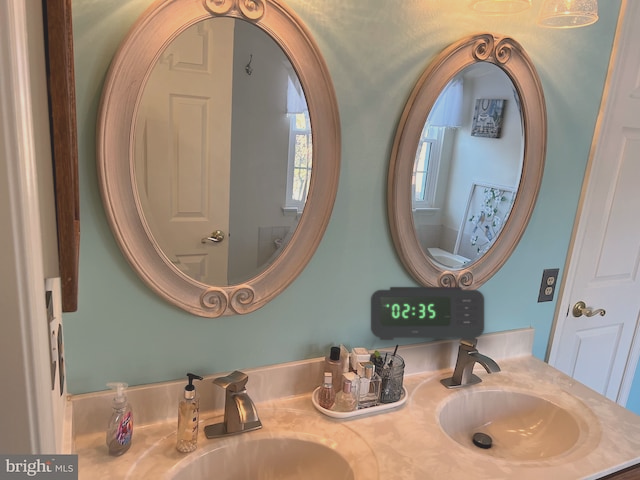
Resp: 2.35
